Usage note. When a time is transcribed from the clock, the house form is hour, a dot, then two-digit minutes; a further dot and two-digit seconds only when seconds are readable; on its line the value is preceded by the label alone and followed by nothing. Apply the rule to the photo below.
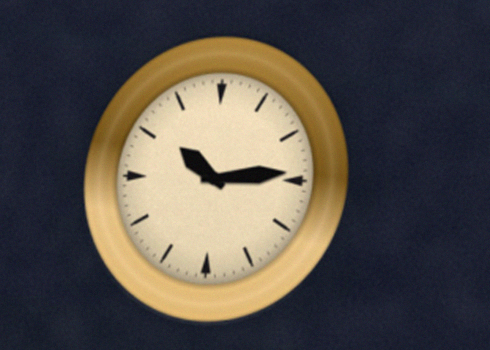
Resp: 10.14
